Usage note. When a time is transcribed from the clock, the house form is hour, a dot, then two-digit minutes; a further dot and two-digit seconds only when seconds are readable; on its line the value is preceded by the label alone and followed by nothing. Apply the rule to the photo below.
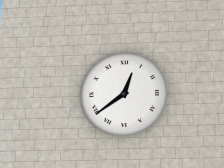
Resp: 12.39
